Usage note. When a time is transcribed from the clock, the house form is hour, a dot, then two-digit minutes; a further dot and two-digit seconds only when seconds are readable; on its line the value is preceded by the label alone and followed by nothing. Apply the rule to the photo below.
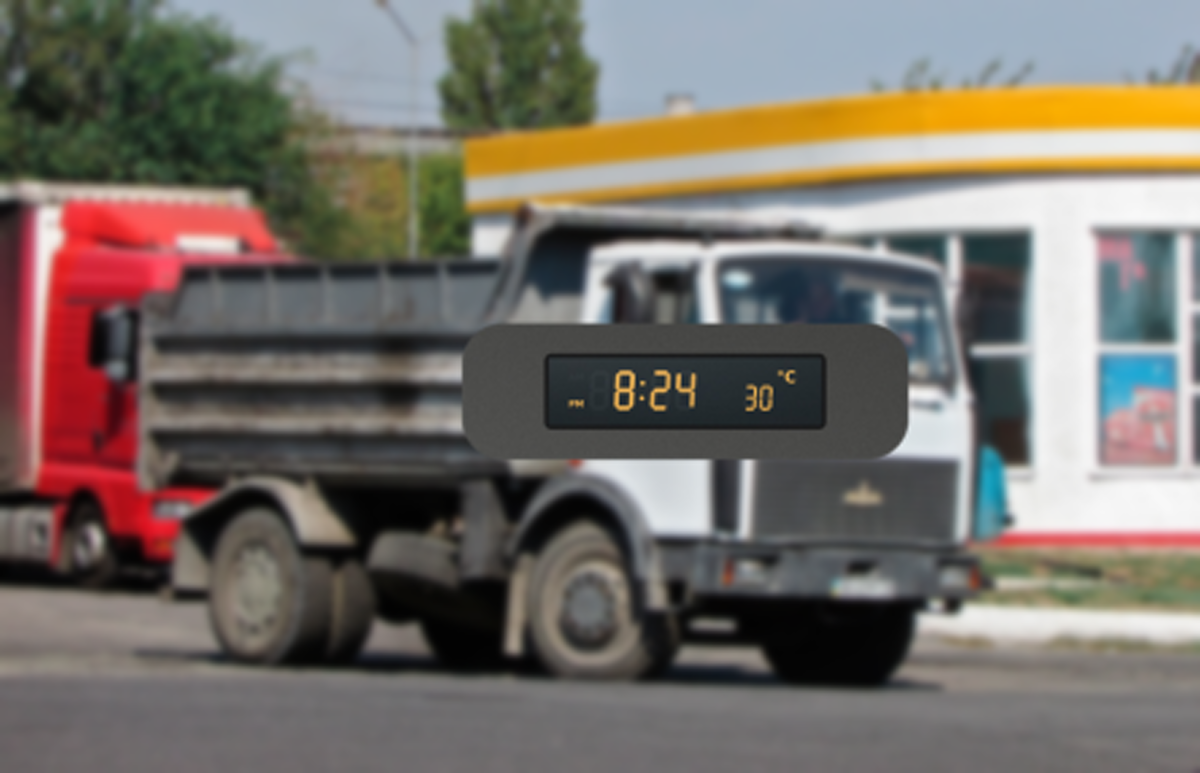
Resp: 8.24
